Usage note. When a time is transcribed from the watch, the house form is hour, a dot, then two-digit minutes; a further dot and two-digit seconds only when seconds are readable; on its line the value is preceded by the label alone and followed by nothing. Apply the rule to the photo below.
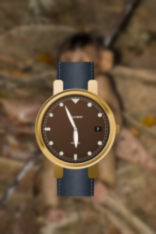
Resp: 5.56
